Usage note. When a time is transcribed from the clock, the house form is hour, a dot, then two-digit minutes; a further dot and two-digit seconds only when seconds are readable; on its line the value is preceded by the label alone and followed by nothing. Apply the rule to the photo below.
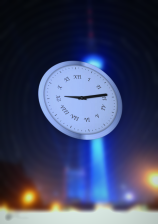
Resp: 9.14
